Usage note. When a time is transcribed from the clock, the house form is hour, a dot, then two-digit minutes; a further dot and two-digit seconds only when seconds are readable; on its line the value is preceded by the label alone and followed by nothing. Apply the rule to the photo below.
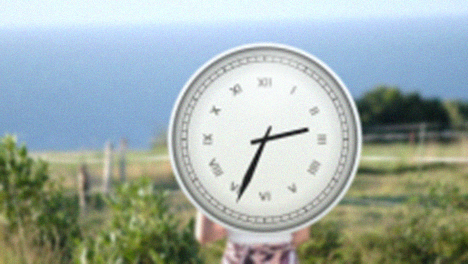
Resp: 2.34
